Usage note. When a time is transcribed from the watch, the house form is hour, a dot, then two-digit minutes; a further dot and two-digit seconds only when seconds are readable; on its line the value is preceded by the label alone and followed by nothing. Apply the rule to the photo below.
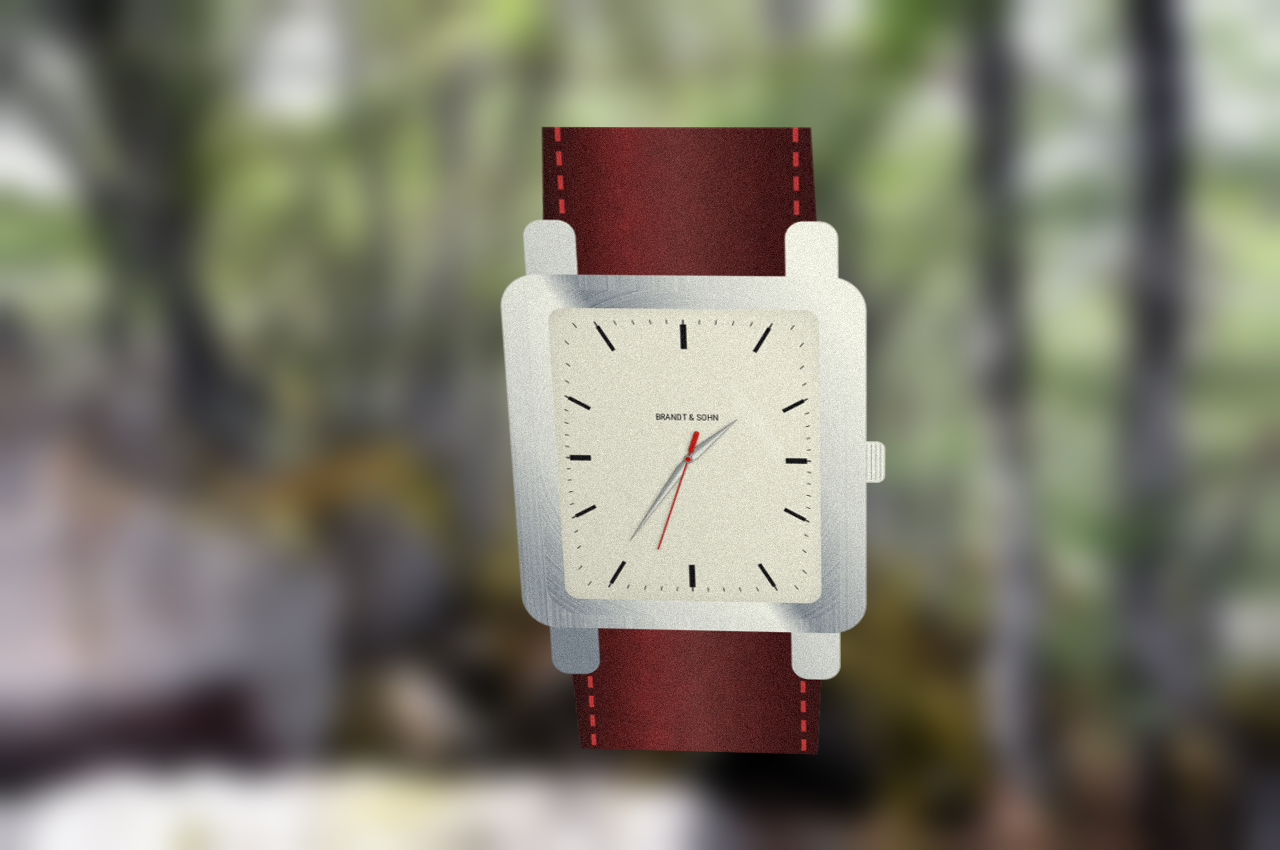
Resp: 1.35.33
